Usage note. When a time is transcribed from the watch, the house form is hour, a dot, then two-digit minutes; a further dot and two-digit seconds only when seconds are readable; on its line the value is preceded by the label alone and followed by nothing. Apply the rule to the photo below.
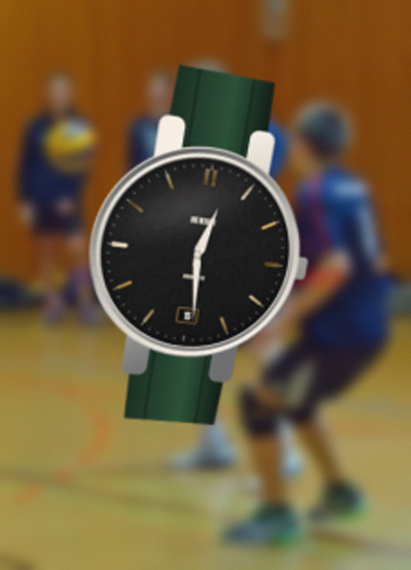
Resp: 12.29
